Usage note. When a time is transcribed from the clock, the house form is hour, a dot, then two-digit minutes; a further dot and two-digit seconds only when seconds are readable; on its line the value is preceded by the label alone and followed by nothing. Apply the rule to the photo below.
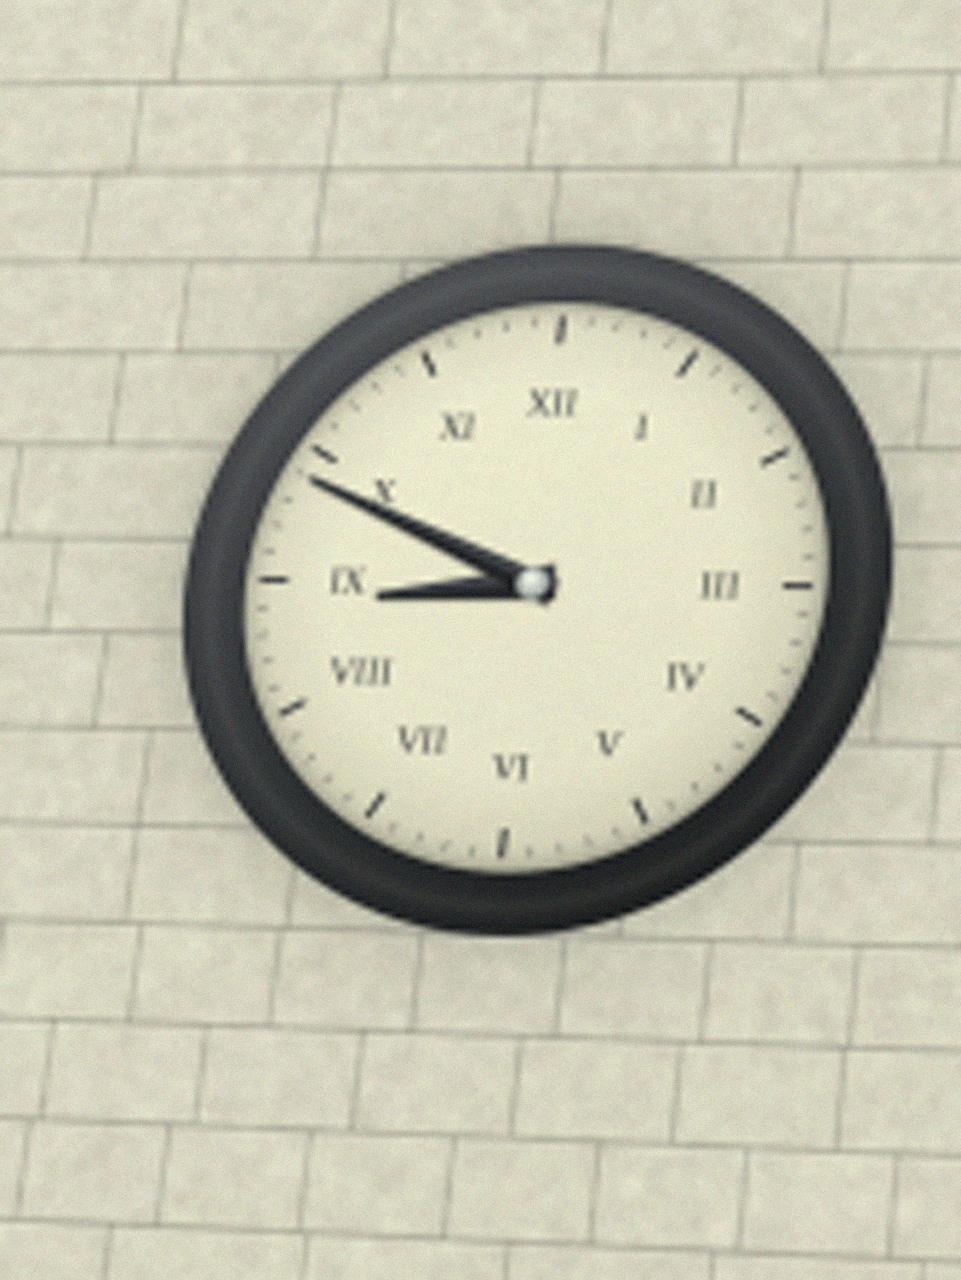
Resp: 8.49
